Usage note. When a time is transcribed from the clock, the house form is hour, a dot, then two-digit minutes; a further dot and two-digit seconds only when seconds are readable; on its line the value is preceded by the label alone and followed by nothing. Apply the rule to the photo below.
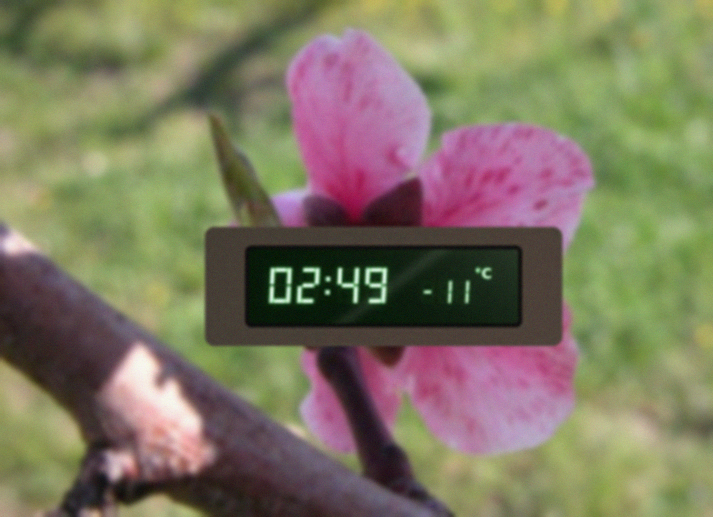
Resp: 2.49
